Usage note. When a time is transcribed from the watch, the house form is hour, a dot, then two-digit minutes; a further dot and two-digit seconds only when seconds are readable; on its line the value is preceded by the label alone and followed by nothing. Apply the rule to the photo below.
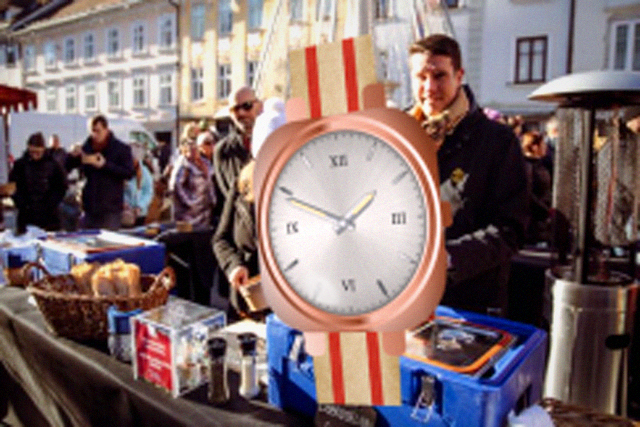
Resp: 1.49
